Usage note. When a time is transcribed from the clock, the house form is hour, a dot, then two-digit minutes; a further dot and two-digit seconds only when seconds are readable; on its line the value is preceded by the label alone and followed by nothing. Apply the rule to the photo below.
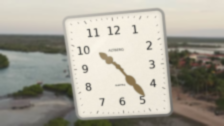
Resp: 10.24
